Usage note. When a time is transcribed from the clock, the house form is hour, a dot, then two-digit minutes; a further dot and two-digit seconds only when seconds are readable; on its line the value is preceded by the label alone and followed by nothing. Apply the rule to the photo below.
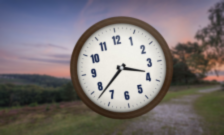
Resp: 3.38
